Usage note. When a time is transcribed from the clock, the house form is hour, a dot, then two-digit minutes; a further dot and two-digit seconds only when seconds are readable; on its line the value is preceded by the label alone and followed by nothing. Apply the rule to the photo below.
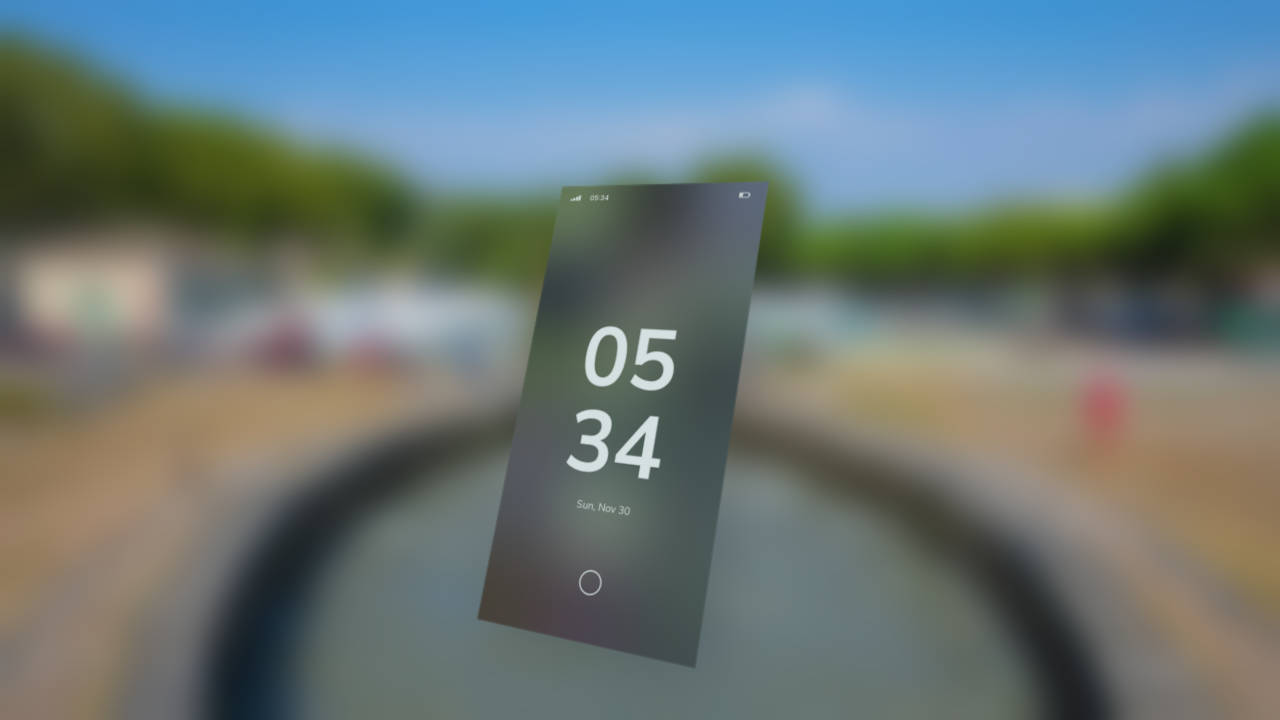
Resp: 5.34
